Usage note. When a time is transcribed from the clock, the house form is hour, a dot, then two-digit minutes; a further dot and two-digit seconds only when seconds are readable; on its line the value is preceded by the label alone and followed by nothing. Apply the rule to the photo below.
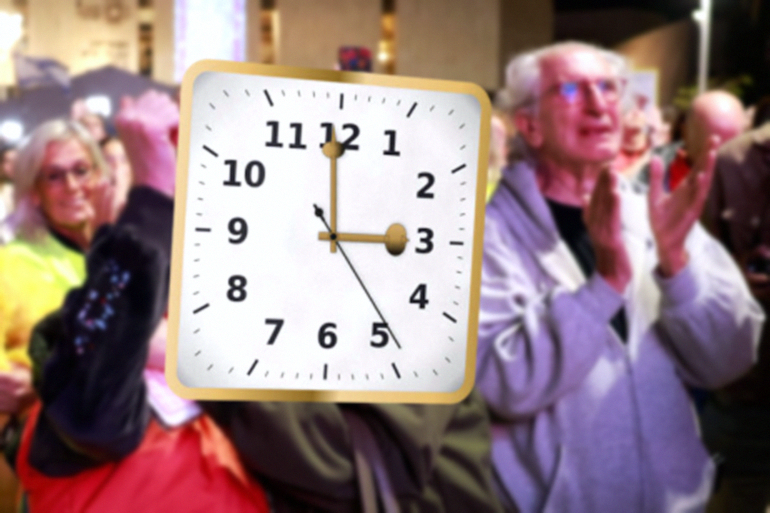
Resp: 2.59.24
